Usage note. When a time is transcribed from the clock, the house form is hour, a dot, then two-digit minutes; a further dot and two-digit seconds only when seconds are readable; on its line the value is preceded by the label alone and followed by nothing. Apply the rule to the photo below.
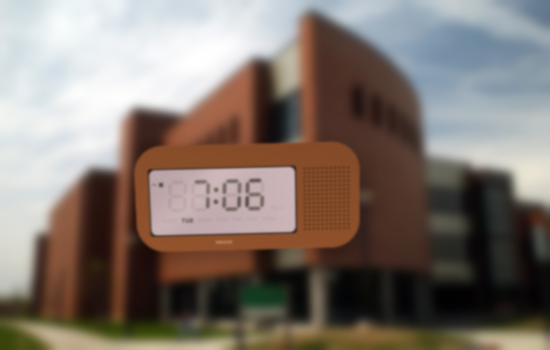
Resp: 7.06
